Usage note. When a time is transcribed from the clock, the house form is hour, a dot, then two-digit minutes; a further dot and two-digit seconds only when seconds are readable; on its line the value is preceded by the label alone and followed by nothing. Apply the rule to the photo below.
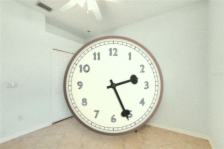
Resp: 2.26
